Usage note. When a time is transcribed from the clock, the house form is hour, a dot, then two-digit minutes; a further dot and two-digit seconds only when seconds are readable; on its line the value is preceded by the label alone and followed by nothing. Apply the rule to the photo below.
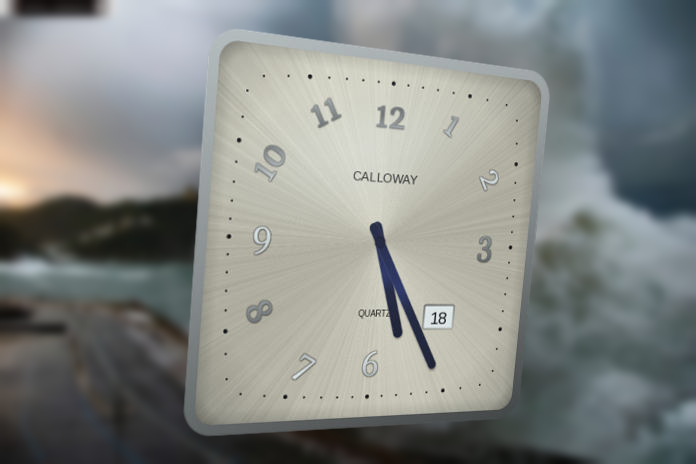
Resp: 5.25
